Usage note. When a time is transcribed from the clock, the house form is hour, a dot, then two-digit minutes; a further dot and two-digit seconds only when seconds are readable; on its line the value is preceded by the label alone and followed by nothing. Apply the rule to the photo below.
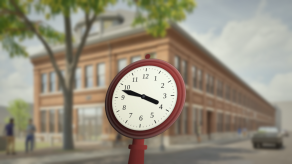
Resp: 3.48
